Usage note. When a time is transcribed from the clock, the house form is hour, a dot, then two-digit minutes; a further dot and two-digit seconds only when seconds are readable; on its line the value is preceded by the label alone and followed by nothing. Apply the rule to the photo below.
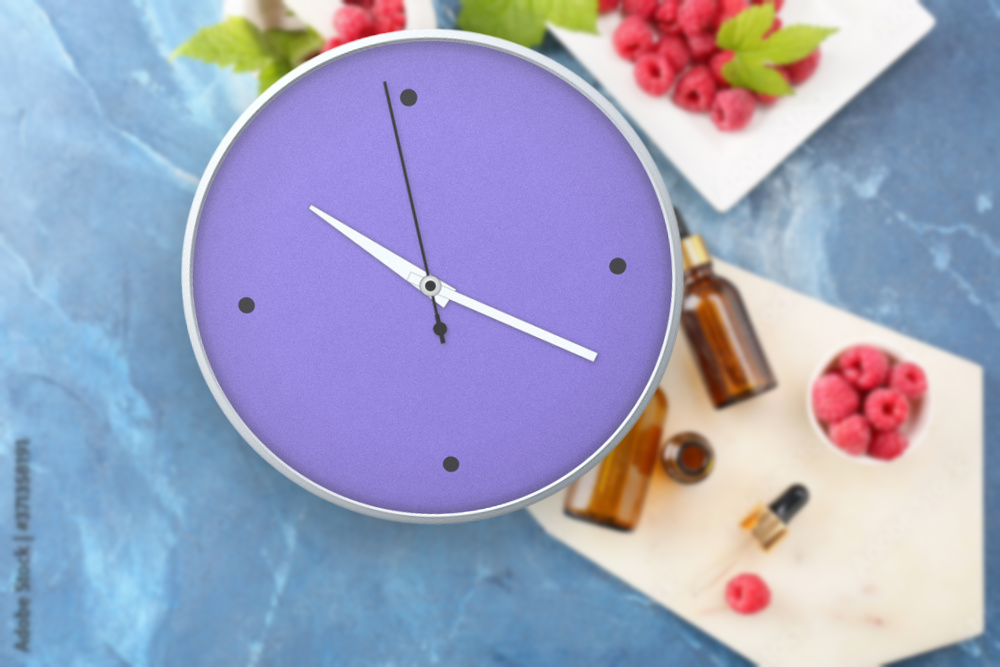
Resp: 10.19.59
